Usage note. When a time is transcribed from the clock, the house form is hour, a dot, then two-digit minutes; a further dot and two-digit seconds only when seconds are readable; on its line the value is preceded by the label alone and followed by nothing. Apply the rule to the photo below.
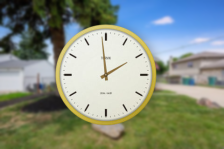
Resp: 1.59
